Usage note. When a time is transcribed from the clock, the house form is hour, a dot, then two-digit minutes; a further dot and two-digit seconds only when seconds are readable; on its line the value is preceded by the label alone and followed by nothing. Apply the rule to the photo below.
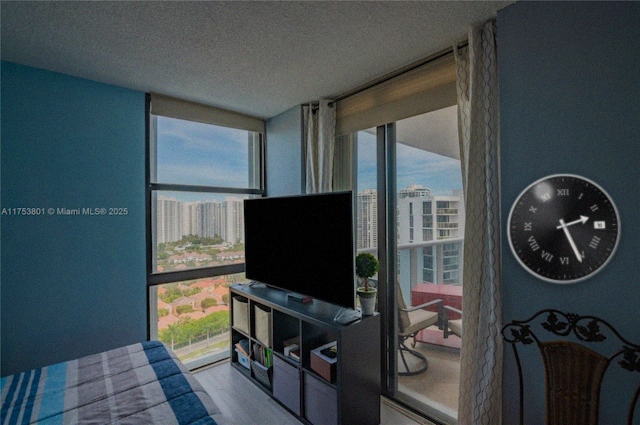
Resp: 2.26
